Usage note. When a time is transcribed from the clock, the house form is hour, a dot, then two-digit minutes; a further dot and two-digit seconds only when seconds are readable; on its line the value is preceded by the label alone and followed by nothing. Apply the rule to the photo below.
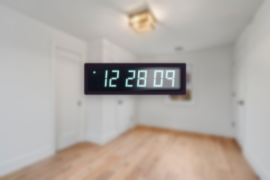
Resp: 12.28.09
